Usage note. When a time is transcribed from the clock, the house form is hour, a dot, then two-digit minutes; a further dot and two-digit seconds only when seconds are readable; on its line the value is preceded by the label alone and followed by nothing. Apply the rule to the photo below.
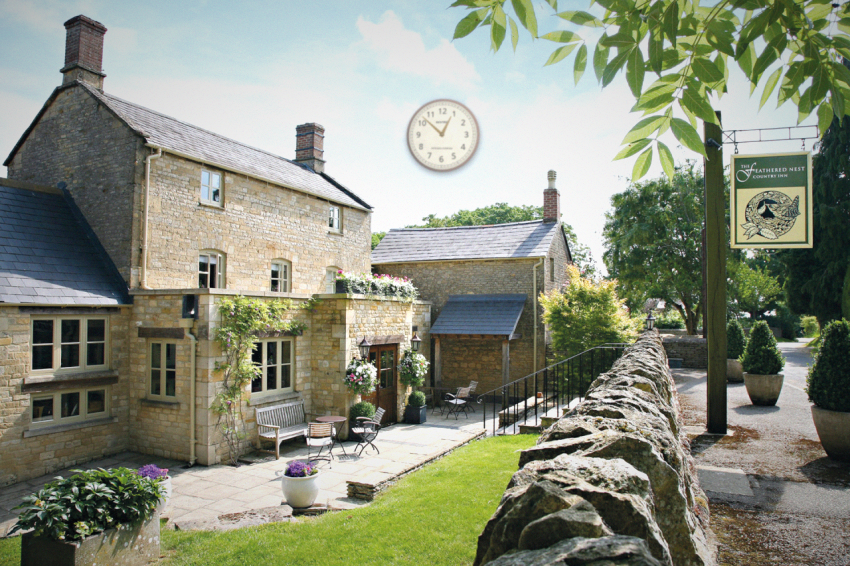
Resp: 12.52
